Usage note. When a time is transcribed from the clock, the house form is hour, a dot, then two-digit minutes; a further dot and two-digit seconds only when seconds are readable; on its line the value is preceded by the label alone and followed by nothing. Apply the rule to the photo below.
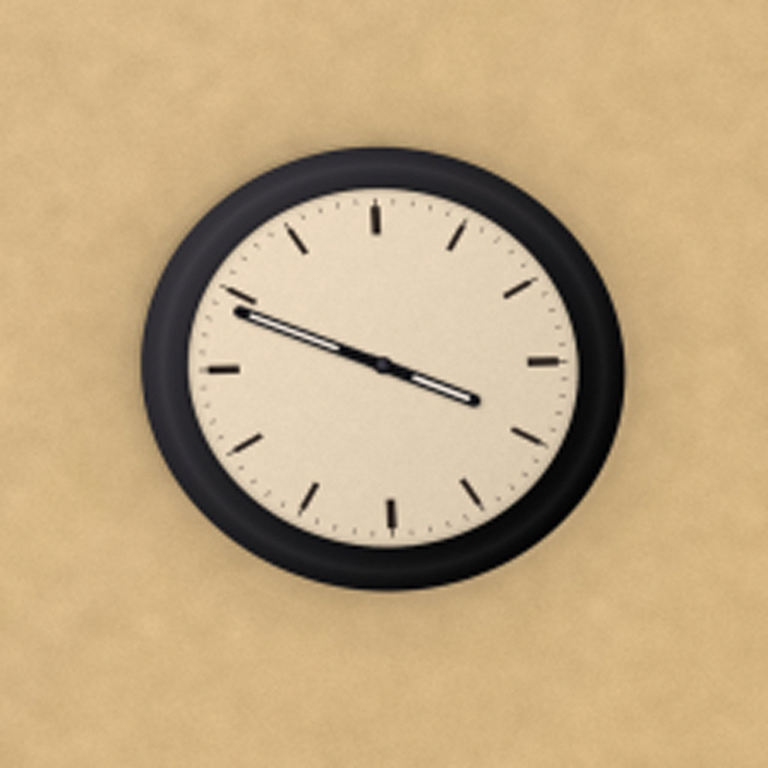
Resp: 3.49
